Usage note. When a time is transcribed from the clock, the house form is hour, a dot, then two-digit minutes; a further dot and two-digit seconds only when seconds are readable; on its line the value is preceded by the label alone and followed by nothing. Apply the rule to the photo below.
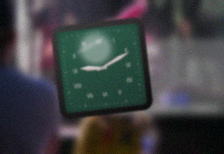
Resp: 9.11
